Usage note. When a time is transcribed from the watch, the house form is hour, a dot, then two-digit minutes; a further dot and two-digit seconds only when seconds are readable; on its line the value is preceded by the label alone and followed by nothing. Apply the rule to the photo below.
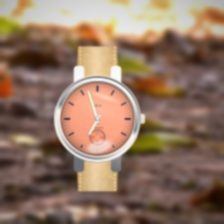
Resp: 6.57
